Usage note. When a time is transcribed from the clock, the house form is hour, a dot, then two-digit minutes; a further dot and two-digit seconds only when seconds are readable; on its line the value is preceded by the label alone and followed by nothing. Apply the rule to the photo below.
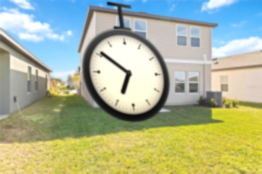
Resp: 6.51
